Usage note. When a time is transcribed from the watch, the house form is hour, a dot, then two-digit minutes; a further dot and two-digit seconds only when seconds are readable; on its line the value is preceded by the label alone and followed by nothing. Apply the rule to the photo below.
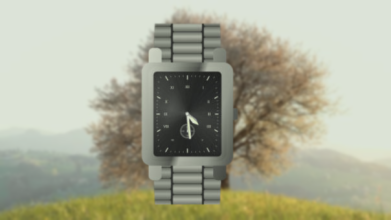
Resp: 4.29
